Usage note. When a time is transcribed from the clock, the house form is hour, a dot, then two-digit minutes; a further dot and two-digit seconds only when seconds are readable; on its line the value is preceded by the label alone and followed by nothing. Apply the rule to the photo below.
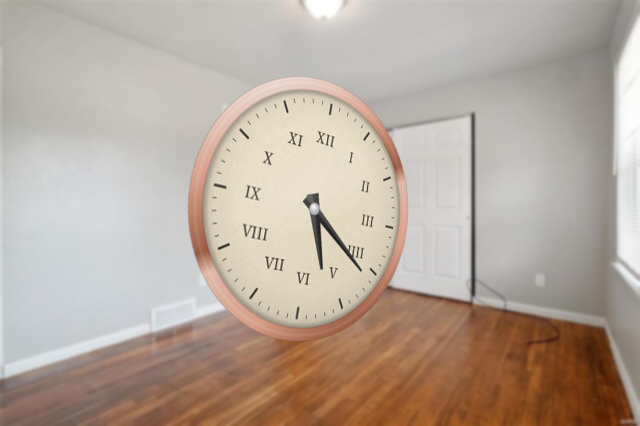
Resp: 5.21
